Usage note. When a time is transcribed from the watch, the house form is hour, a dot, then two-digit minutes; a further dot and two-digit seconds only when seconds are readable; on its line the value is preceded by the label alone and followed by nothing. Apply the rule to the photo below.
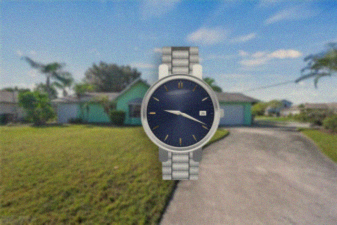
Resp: 9.19
